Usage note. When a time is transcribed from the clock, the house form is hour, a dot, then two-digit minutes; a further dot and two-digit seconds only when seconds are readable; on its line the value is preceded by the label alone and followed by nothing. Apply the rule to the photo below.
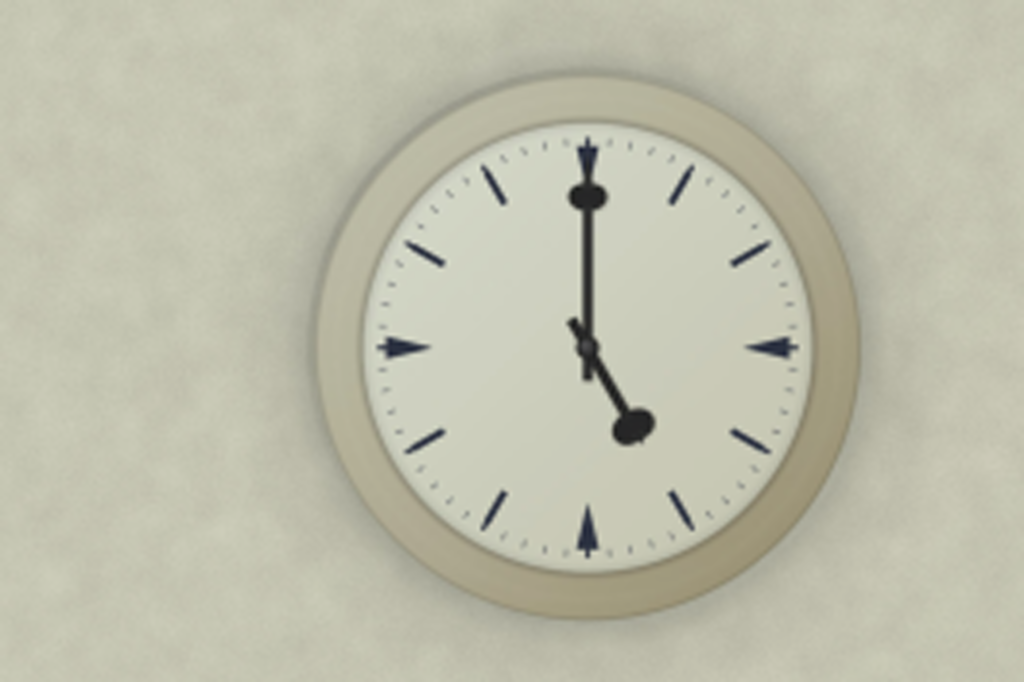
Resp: 5.00
